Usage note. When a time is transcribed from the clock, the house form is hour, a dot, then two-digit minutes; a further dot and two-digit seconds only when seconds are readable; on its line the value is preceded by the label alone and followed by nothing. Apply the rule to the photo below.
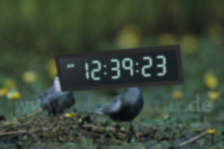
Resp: 12.39.23
